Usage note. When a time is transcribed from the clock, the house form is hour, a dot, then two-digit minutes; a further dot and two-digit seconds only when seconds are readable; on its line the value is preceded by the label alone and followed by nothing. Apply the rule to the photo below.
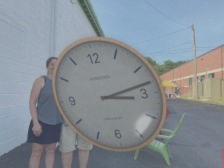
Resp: 3.13
